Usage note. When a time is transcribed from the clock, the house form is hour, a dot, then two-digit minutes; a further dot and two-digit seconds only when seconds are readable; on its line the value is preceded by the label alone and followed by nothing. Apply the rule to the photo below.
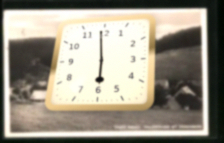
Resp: 5.59
